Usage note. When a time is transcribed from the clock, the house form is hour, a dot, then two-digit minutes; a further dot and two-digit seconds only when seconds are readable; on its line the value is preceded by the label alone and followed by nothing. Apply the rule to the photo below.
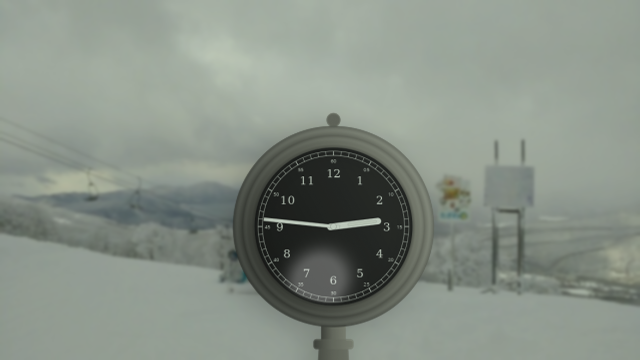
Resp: 2.46
